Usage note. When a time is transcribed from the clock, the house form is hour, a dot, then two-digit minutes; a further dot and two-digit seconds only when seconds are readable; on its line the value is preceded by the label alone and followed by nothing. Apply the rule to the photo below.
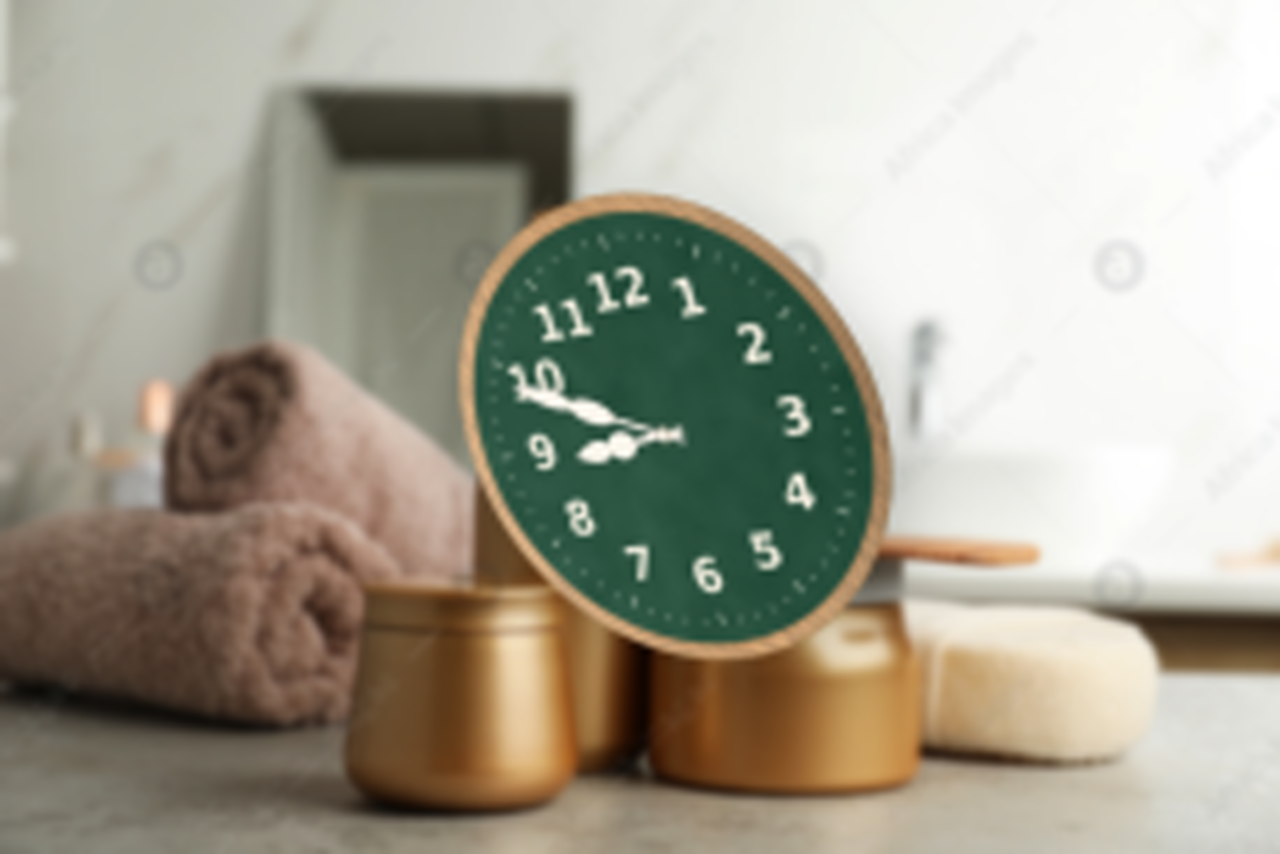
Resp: 8.49
